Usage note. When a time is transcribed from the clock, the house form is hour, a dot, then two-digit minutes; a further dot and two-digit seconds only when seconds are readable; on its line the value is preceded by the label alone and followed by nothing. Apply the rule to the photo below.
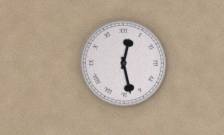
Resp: 12.28
